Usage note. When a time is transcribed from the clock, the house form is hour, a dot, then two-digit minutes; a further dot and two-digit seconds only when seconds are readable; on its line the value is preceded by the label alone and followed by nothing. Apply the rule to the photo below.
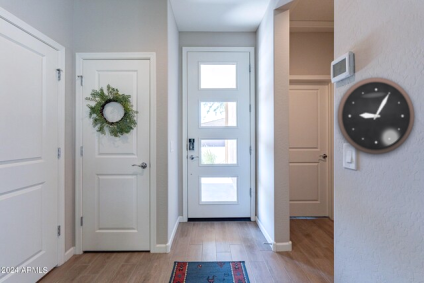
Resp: 9.05
